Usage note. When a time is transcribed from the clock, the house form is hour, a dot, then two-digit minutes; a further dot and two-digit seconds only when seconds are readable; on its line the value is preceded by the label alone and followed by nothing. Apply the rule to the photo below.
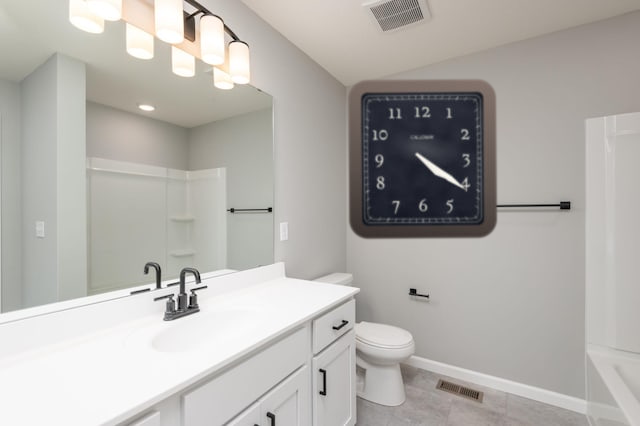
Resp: 4.21
